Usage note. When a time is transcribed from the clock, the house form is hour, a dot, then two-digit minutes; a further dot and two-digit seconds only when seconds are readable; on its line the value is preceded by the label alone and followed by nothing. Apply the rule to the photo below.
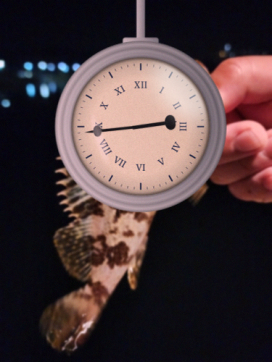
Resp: 2.44
